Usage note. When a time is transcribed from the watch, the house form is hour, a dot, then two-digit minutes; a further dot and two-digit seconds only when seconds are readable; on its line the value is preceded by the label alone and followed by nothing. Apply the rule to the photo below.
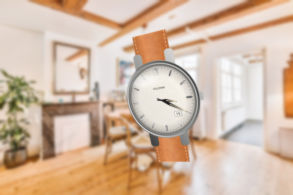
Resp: 3.20
